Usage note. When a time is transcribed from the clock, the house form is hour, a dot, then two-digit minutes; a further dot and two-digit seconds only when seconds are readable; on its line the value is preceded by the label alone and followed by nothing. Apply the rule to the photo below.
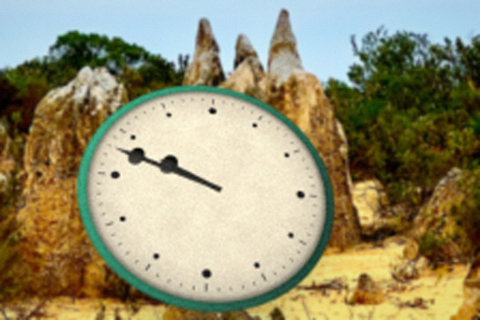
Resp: 9.48
